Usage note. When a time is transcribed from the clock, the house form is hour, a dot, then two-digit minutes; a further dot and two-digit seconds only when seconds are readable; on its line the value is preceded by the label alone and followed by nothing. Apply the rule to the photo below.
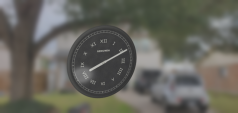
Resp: 8.11
